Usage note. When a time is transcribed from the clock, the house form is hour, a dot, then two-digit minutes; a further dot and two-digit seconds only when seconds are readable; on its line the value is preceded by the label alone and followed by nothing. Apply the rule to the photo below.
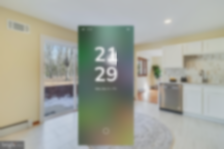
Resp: 21.29
